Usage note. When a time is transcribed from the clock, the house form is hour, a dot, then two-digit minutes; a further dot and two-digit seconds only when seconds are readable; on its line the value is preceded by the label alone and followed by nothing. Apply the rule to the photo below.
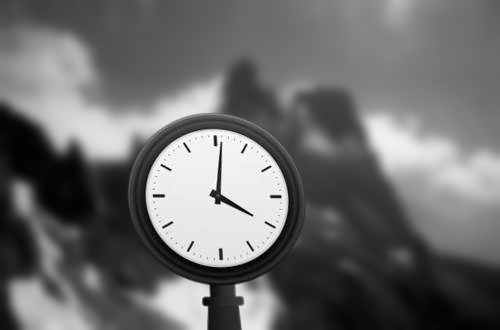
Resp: 4.01
